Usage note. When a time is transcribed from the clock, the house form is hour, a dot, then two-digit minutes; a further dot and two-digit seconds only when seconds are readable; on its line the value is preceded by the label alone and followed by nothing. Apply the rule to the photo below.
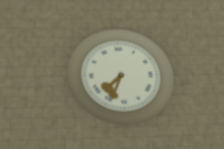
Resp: 7.34
